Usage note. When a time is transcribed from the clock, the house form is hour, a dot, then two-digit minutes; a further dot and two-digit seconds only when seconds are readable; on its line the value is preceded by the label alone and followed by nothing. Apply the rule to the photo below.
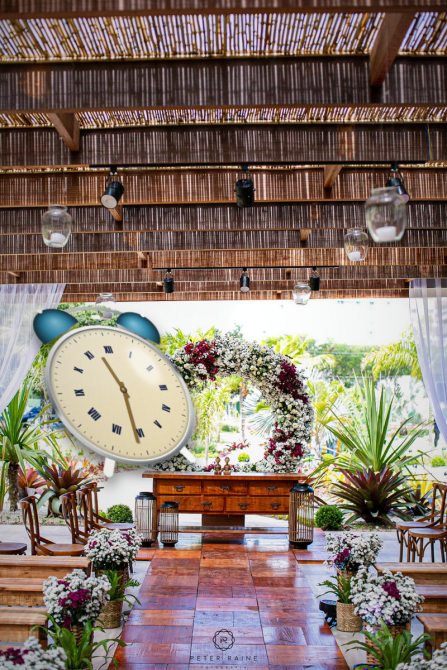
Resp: 11.31
